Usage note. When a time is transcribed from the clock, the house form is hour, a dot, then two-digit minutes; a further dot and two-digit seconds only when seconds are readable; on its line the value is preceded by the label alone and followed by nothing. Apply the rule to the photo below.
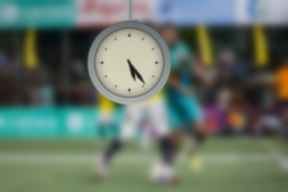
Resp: 5.24
